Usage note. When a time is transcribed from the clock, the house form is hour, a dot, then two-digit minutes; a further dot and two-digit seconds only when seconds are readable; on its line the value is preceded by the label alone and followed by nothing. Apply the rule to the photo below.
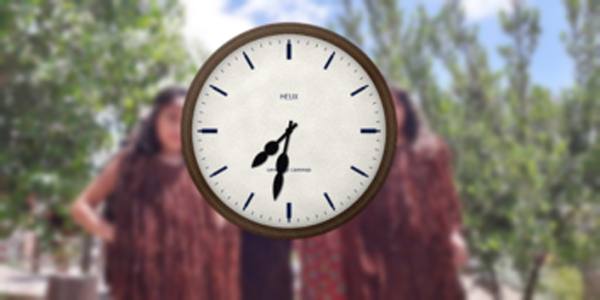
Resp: 7.32
